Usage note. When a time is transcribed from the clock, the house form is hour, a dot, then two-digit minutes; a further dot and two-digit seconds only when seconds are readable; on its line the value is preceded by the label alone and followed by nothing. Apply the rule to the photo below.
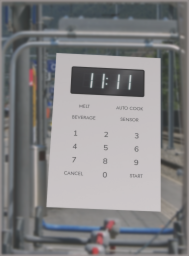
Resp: 11.11
